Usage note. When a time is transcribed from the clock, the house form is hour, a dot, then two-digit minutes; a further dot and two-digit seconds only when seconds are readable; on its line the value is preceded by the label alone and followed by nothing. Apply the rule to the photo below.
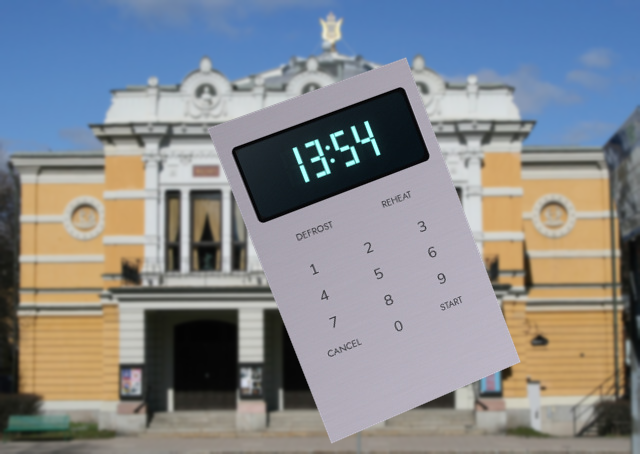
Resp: 13.54
